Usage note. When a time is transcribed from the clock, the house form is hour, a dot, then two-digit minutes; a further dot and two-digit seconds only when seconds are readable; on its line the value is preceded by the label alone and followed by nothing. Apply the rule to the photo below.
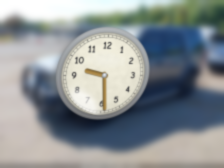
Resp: 9.29
